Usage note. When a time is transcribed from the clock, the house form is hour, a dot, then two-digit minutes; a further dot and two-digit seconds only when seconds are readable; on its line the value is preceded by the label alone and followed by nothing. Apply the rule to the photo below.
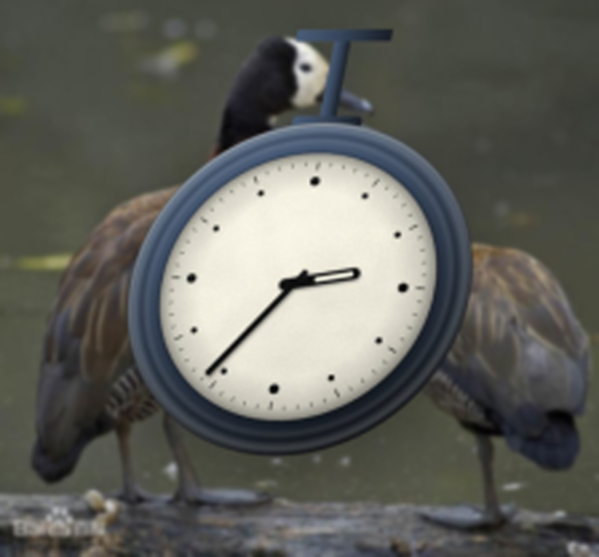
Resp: 2.36
